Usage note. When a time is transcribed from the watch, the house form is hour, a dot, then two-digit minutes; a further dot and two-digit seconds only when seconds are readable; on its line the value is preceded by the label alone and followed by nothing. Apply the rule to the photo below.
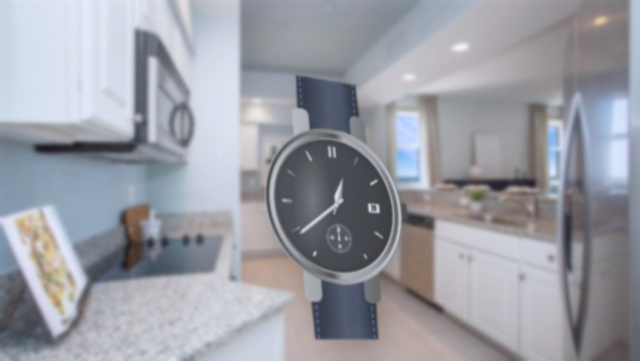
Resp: 12.39
